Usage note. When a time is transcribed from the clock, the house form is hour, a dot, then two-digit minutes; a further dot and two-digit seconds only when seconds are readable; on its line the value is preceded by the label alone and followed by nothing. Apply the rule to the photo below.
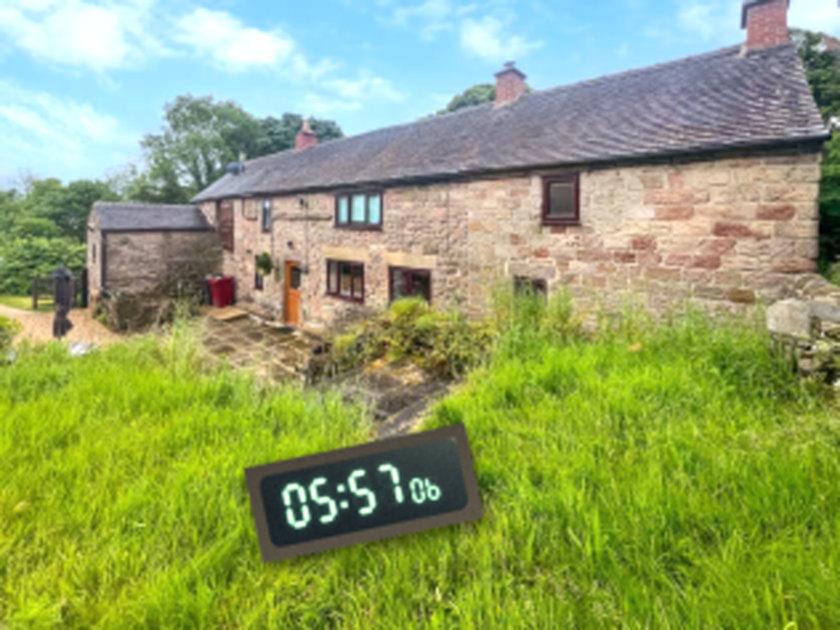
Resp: 5.57.06
